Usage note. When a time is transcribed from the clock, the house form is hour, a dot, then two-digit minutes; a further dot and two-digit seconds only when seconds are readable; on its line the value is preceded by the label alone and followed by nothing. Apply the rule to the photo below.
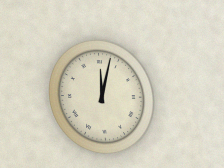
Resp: 12.03
